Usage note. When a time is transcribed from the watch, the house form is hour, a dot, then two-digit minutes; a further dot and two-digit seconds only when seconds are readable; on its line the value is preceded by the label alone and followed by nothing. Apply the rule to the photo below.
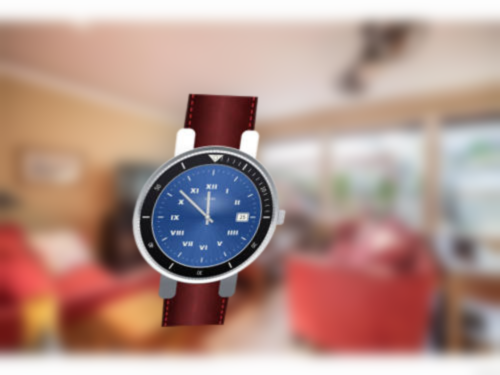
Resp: 11.52
